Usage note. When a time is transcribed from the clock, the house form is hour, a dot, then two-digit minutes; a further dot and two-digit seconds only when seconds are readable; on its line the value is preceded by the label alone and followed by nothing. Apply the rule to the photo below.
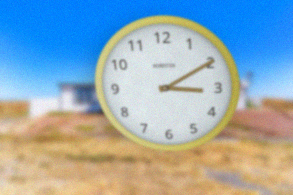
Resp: 3.10
